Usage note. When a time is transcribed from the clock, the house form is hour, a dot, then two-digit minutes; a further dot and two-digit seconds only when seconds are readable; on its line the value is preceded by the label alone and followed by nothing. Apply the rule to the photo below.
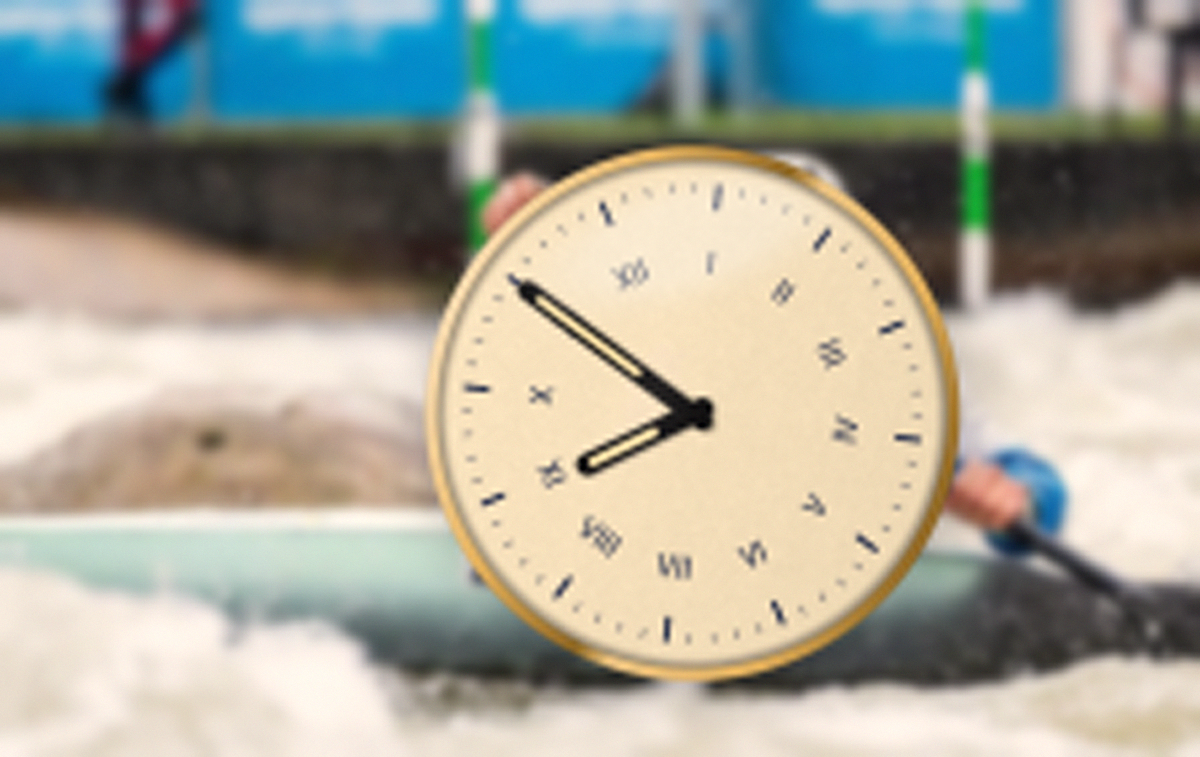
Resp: 8.55
